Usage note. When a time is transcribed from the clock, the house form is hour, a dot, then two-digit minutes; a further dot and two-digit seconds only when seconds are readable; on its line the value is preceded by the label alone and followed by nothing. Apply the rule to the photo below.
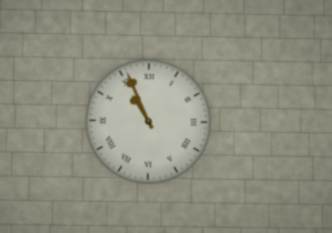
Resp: 10.56
